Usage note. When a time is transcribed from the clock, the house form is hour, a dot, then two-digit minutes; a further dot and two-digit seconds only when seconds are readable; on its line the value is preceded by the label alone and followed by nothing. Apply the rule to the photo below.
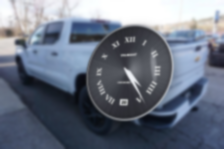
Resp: 4.24
